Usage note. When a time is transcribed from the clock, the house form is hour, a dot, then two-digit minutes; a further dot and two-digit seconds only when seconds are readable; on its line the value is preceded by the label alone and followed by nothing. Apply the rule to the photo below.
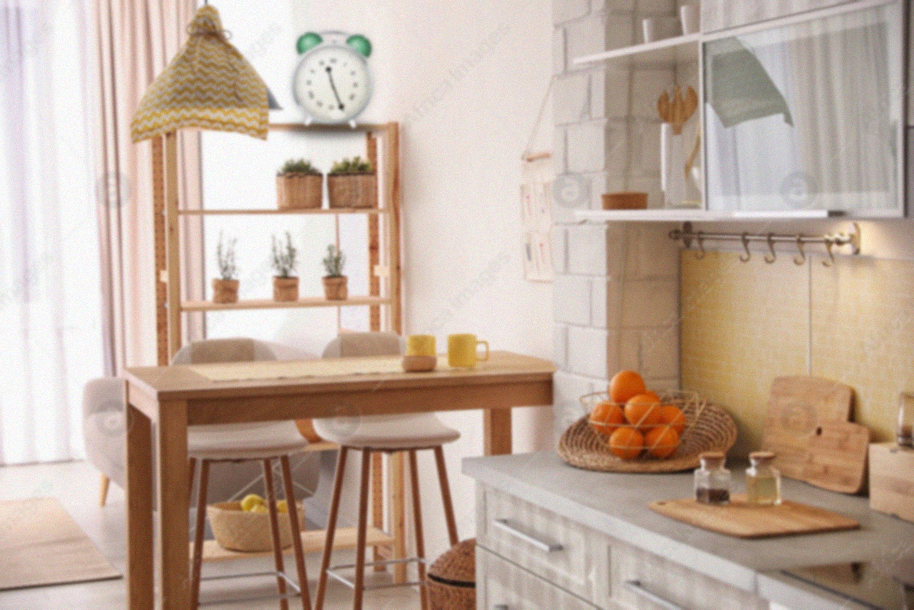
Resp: 11.26
